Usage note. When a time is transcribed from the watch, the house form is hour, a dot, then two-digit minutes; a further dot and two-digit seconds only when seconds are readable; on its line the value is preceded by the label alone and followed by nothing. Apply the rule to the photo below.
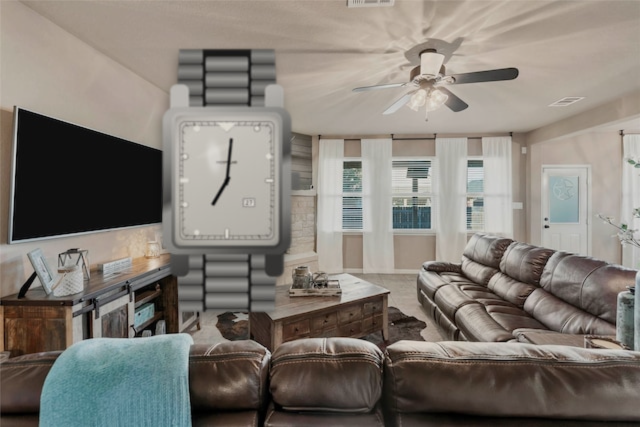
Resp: 7.01
